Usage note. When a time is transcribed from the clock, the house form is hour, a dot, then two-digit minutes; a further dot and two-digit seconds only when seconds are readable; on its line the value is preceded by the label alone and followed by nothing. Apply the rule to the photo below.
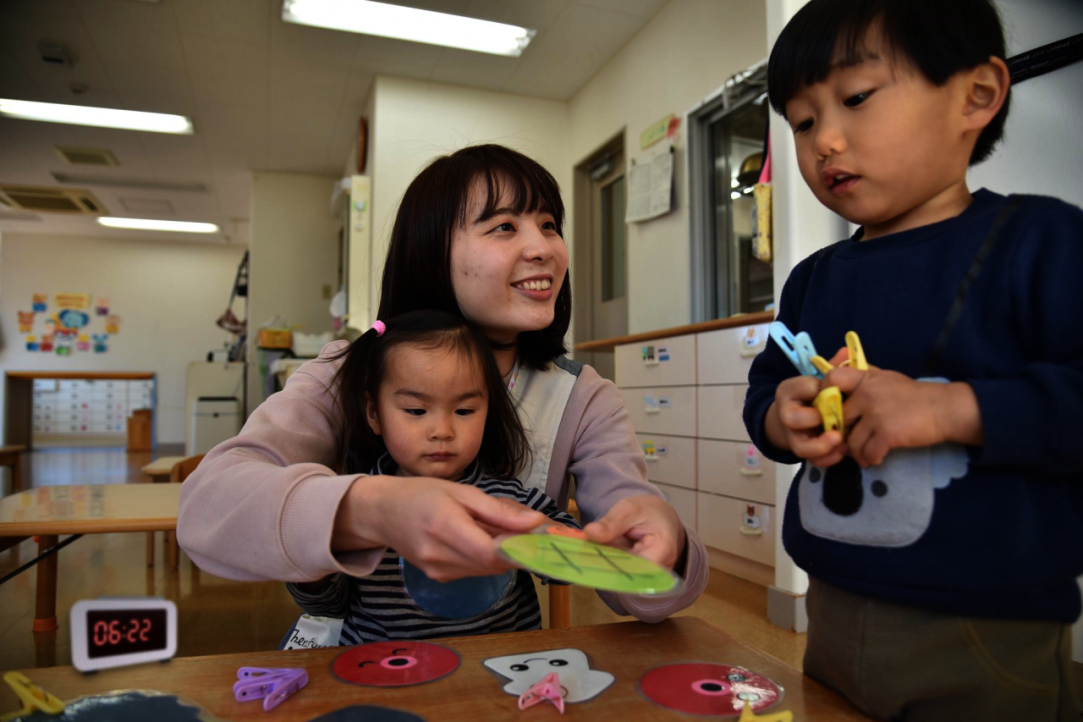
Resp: 6.22
